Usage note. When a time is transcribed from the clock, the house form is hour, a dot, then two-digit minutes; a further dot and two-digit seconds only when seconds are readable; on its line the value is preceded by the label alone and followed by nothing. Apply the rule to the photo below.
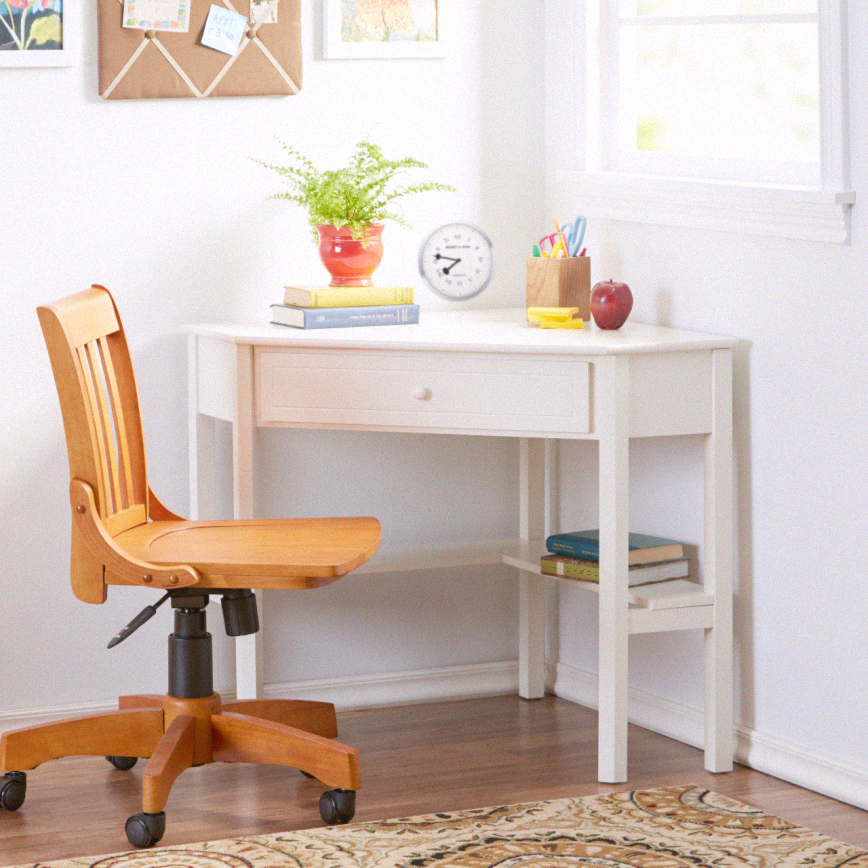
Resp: 7.47
